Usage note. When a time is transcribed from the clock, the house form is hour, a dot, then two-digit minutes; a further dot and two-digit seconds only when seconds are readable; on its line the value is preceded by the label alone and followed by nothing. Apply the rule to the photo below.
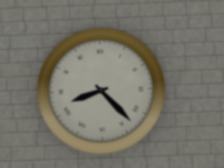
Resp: 8.23
